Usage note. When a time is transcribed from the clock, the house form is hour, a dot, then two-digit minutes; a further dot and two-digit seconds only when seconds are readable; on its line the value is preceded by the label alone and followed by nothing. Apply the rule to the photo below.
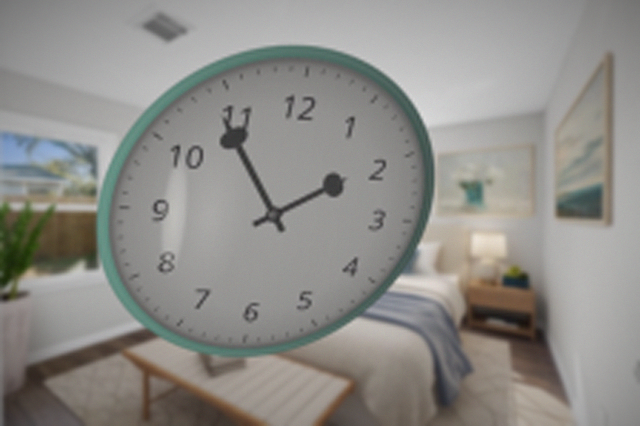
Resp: 1.54
